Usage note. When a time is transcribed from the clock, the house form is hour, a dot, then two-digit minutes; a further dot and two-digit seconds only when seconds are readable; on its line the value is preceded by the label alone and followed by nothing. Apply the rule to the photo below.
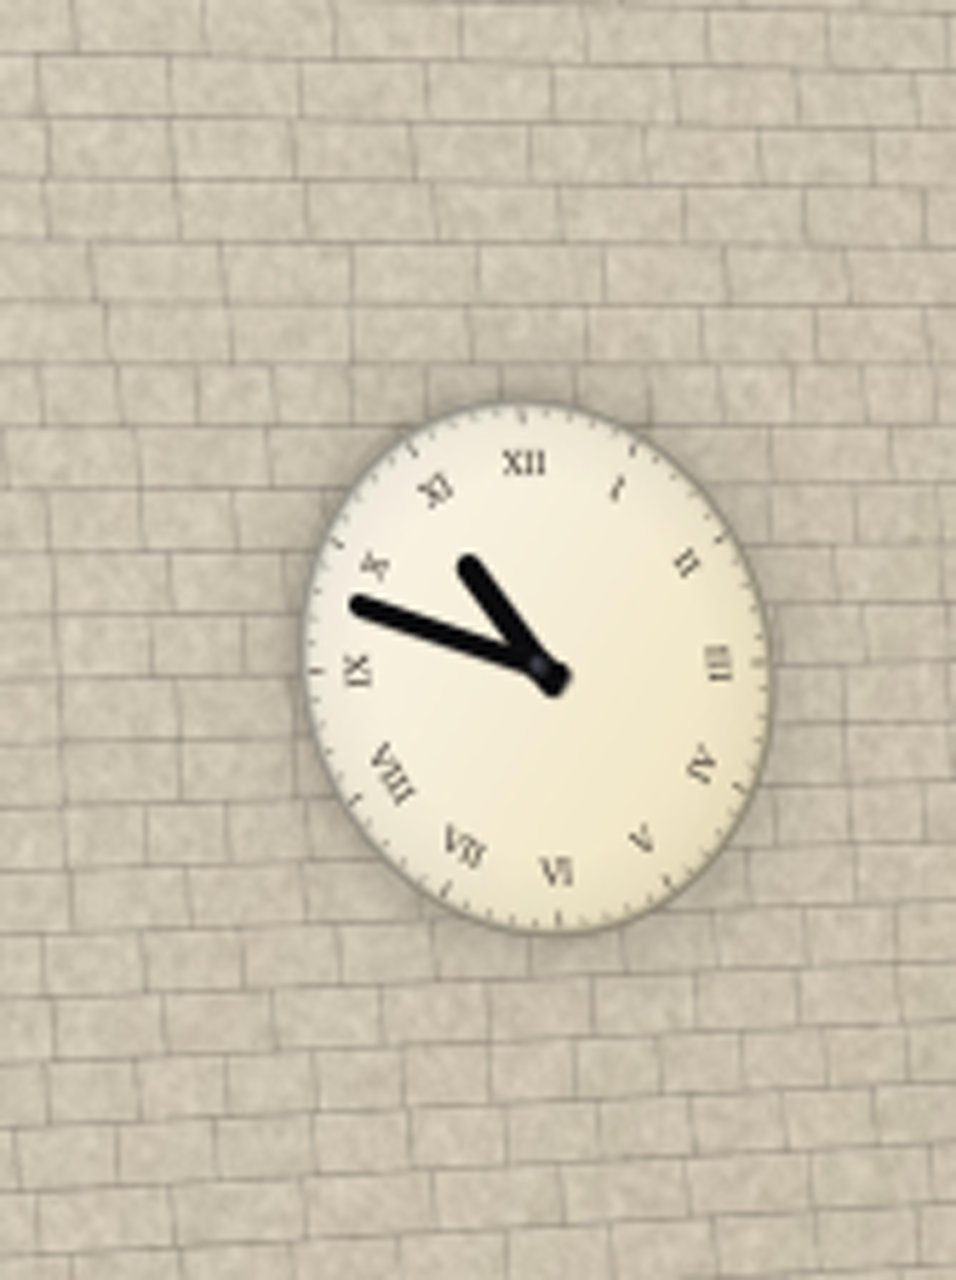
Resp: 10.48
